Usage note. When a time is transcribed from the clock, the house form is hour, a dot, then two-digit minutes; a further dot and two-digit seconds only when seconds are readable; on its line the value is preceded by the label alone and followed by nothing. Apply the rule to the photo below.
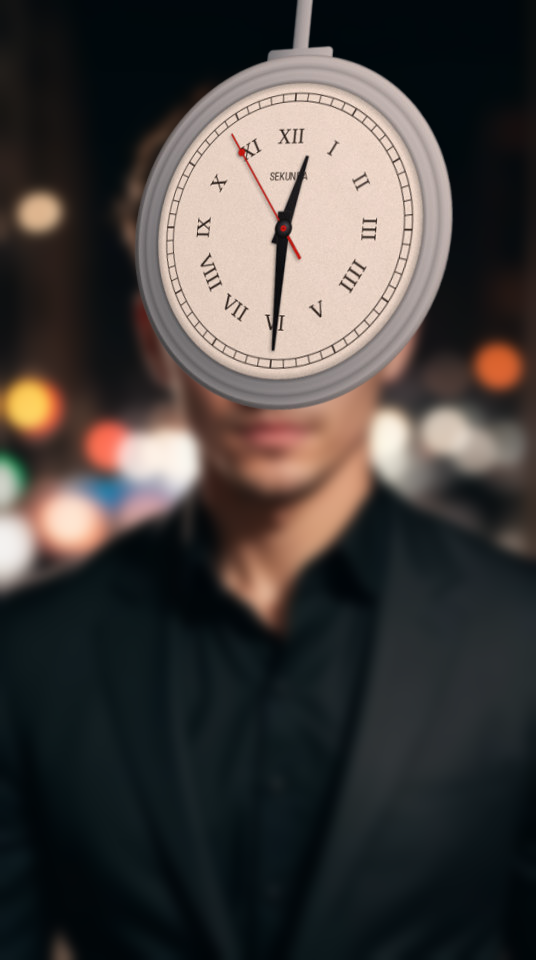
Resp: 12.29.54
